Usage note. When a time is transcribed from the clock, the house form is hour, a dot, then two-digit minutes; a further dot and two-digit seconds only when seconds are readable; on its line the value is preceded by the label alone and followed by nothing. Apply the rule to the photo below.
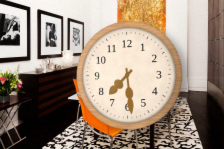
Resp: 7.29
